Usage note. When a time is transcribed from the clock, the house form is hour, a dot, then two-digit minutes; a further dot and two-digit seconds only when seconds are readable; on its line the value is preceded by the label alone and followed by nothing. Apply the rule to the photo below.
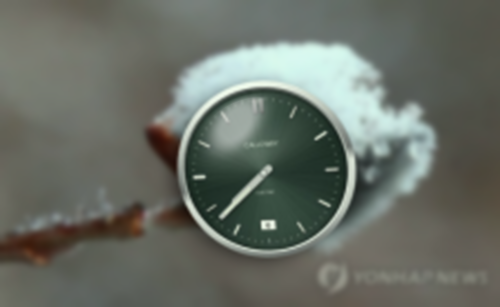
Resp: 7.38
